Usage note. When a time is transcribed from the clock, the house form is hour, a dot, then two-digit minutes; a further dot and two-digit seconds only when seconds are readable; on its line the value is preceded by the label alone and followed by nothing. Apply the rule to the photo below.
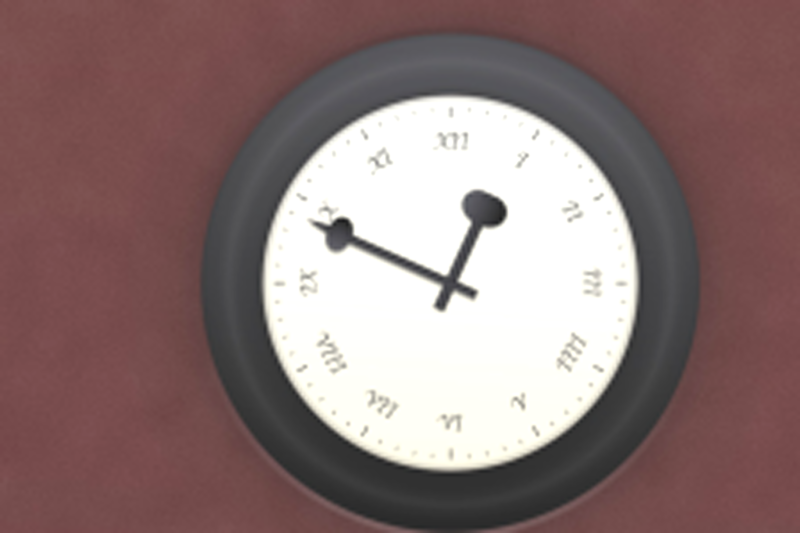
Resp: 12.49
